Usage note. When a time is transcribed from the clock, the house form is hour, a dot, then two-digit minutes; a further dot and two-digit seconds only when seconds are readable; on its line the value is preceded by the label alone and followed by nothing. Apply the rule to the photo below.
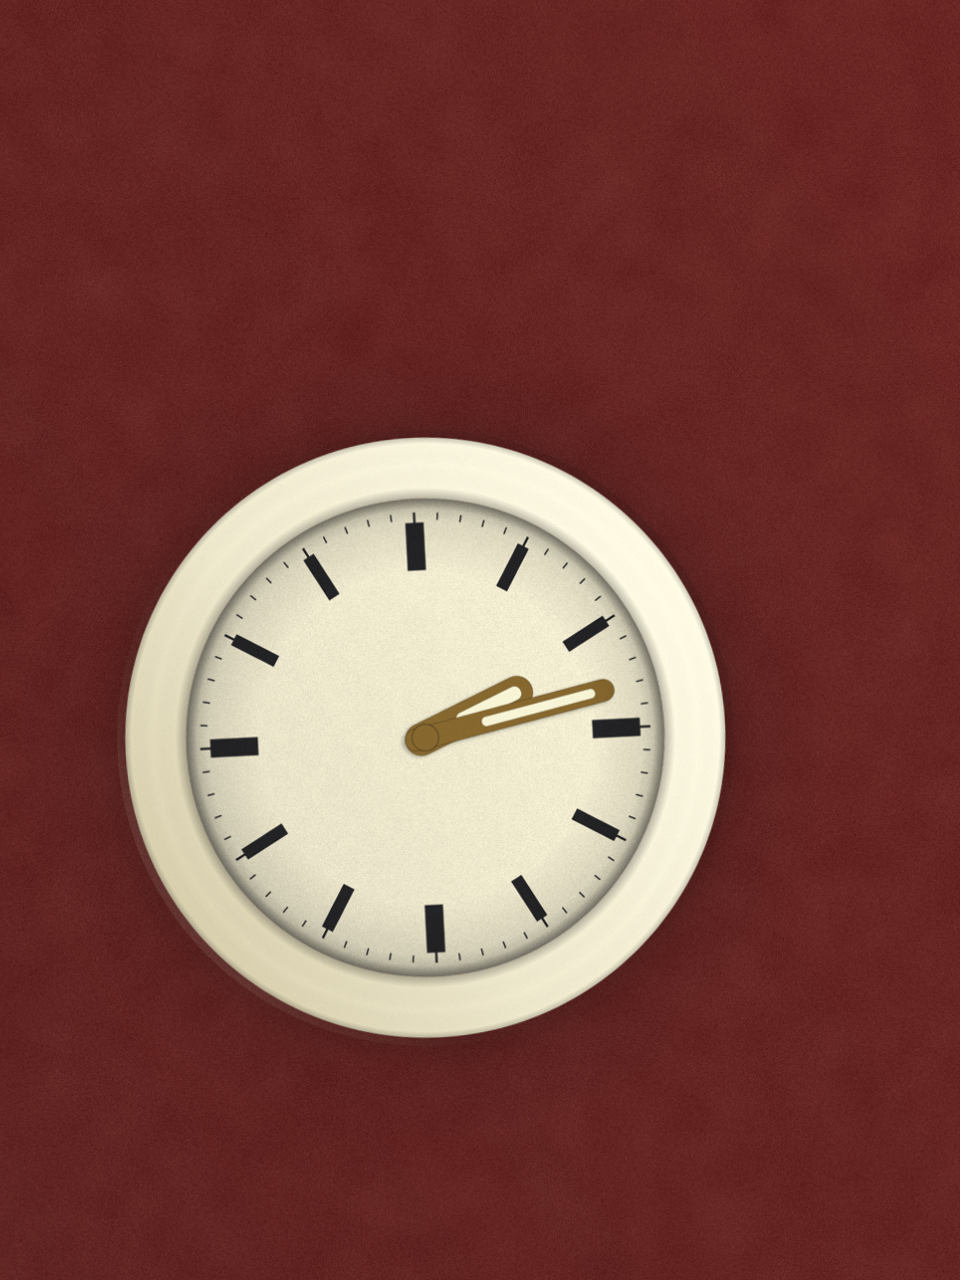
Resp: 2.13
